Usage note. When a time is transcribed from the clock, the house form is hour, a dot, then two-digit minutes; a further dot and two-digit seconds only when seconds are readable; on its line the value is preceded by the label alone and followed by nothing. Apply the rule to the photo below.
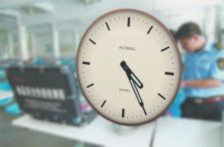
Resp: 4.25
